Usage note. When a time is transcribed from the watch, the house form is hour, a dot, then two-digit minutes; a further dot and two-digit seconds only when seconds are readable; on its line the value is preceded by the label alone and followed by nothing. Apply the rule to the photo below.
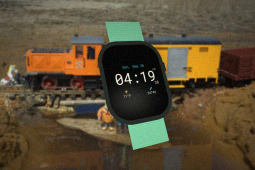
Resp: 4.19
